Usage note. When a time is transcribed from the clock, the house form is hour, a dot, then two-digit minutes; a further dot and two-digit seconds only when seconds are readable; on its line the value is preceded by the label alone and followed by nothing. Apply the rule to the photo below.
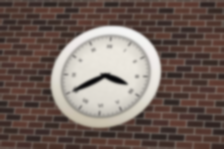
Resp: 3.40
